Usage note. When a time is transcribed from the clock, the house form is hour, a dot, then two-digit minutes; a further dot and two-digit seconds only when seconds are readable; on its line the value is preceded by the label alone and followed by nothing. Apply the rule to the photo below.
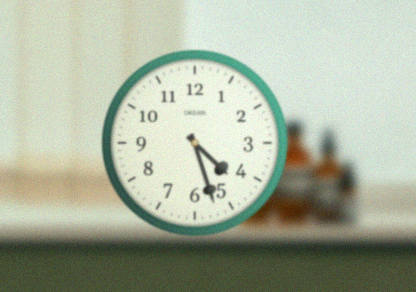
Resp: 4.27
